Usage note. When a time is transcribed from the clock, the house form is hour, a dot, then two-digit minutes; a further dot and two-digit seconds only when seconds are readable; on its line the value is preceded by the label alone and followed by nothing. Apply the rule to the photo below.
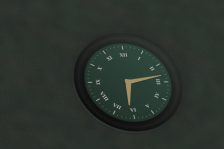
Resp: 6.13
